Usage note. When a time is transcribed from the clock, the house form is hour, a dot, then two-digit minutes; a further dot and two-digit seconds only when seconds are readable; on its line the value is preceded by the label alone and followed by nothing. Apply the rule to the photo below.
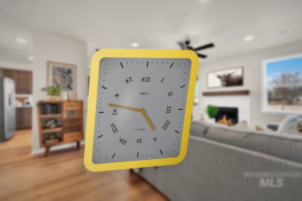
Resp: 4.47
